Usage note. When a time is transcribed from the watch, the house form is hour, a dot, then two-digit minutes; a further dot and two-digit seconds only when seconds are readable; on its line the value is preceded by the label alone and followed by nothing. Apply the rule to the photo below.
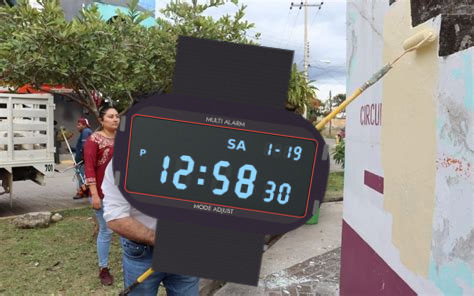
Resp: 12.58.30
